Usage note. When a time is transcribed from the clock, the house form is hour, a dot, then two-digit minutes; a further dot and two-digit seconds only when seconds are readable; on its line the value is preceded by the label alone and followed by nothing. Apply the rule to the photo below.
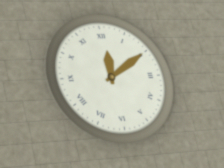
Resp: 12.10
